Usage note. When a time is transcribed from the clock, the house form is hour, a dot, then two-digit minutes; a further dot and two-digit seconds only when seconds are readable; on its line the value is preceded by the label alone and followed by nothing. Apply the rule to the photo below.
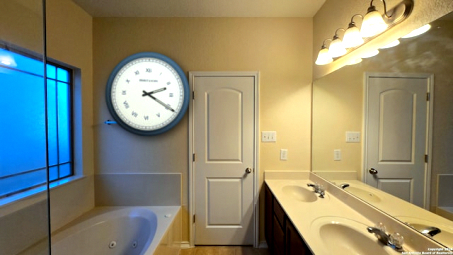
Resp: 2.20
